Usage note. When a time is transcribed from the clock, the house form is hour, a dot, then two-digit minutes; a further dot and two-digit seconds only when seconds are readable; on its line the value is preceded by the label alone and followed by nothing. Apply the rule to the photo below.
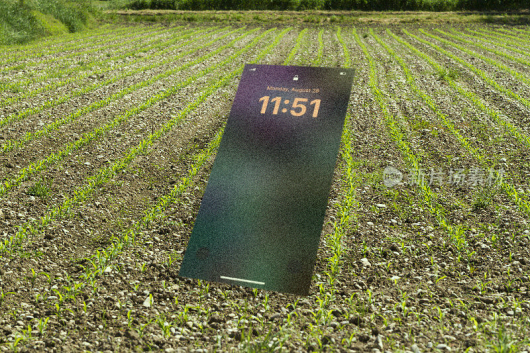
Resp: 11.51
